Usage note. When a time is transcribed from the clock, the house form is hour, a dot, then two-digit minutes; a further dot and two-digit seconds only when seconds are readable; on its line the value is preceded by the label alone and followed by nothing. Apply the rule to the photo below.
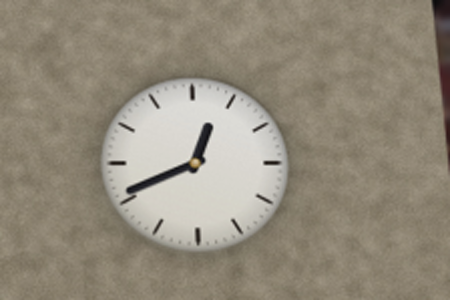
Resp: 12.41
